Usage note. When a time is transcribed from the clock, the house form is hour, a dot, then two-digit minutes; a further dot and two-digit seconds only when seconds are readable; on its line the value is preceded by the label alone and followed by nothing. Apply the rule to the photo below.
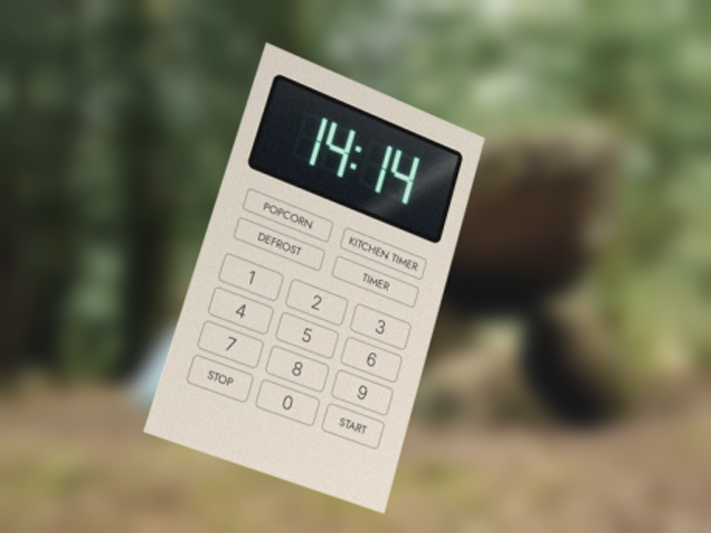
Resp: 14.14
